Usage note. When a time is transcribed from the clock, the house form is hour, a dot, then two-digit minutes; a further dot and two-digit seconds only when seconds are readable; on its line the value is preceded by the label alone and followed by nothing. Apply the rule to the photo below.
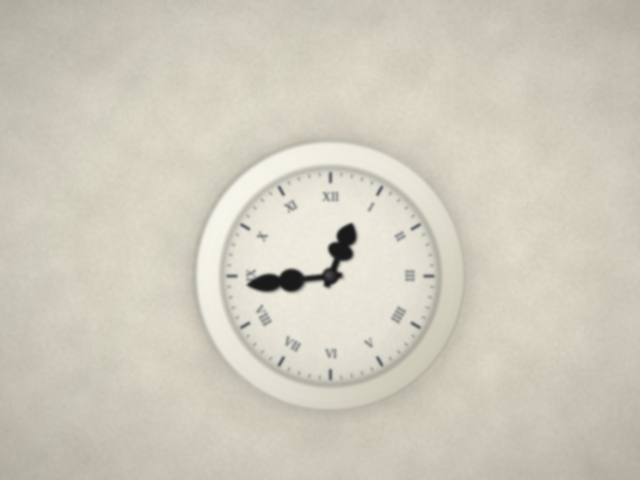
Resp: 12.44
